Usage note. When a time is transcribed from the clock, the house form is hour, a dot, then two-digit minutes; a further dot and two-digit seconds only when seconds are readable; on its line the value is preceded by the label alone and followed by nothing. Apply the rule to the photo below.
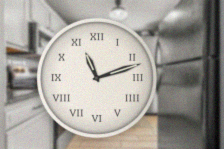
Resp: 11.12
